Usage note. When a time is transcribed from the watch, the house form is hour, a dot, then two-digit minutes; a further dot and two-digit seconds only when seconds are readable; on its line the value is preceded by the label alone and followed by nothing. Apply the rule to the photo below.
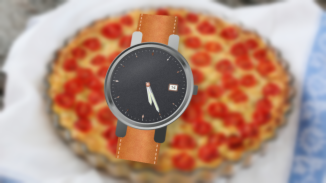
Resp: 5.25
